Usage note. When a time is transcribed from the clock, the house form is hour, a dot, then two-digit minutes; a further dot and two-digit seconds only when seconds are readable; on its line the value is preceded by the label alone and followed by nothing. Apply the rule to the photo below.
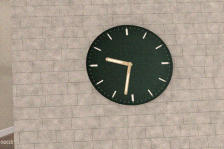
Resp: 9.32
